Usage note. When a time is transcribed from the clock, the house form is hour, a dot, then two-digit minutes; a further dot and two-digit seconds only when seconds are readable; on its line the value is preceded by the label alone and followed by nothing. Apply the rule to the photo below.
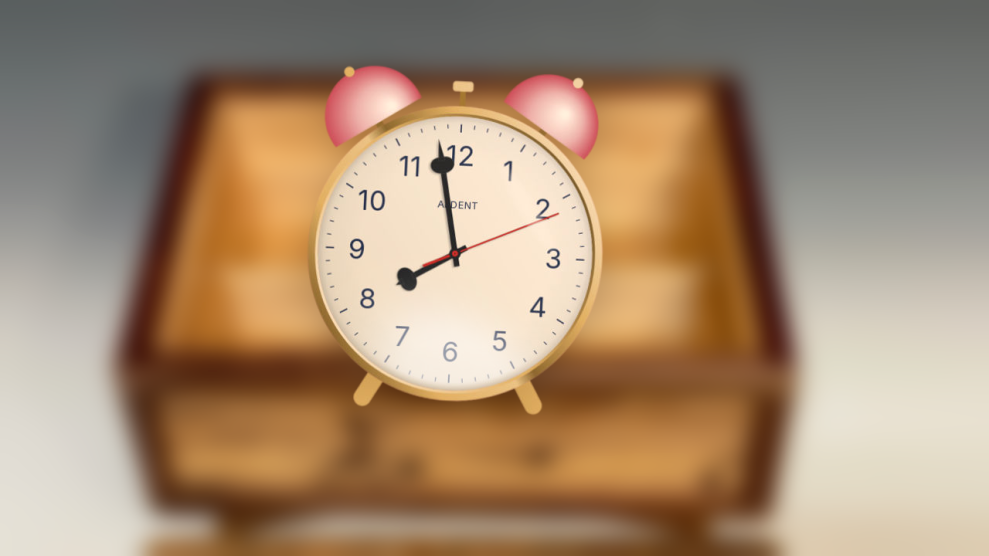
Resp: 7.58.11
